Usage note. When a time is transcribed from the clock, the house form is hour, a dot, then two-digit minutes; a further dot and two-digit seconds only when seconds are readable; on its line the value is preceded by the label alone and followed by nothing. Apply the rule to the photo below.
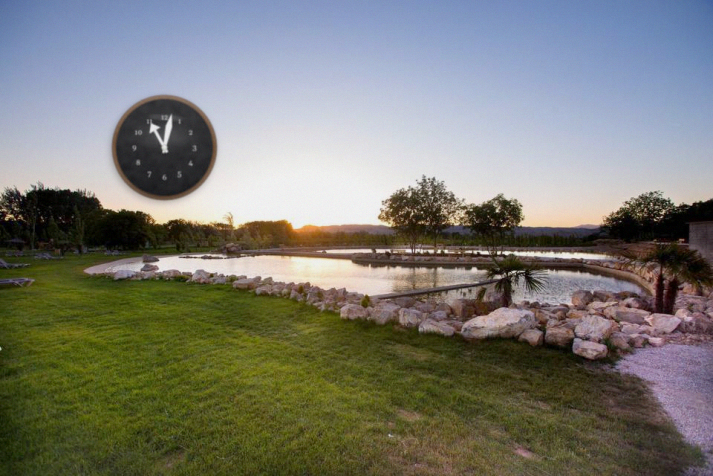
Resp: 11.02
